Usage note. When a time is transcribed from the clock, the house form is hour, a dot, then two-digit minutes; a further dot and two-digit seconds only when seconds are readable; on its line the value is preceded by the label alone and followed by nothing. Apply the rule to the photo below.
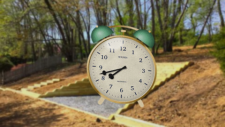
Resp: 7.42
